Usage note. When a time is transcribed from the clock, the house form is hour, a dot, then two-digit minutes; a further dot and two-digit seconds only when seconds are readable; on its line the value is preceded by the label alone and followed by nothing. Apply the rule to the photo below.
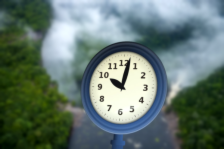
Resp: 10.02
